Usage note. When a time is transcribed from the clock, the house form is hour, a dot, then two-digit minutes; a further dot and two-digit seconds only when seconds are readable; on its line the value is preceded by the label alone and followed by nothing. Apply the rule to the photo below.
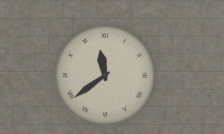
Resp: 11.39
